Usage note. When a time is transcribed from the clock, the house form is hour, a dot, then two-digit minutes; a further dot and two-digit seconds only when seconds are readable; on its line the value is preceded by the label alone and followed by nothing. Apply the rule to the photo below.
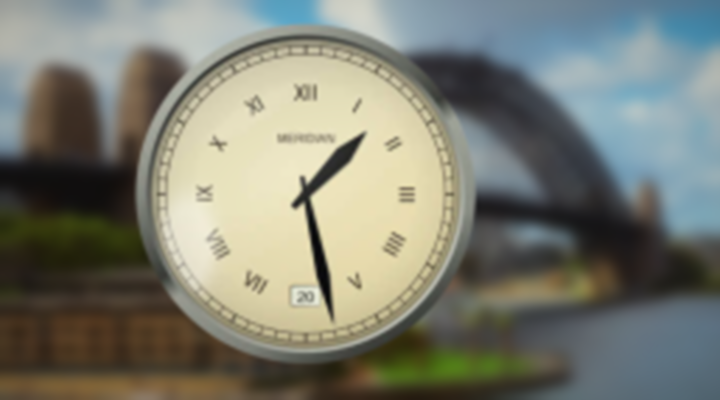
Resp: 1.28
